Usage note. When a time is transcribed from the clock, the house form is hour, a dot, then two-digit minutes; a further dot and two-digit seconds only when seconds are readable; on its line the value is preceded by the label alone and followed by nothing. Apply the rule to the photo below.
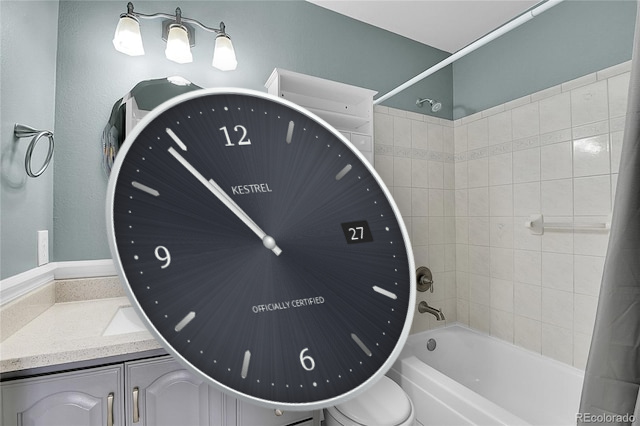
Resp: 10.54
